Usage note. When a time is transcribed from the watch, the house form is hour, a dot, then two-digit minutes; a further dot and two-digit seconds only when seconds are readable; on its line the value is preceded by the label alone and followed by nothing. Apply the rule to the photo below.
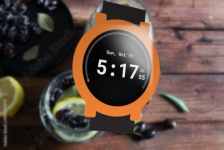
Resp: 5.17
